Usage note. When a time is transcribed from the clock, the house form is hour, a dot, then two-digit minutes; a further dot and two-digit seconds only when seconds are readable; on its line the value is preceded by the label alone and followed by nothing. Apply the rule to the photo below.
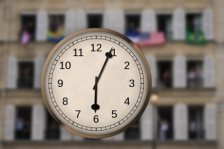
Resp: 6.04
